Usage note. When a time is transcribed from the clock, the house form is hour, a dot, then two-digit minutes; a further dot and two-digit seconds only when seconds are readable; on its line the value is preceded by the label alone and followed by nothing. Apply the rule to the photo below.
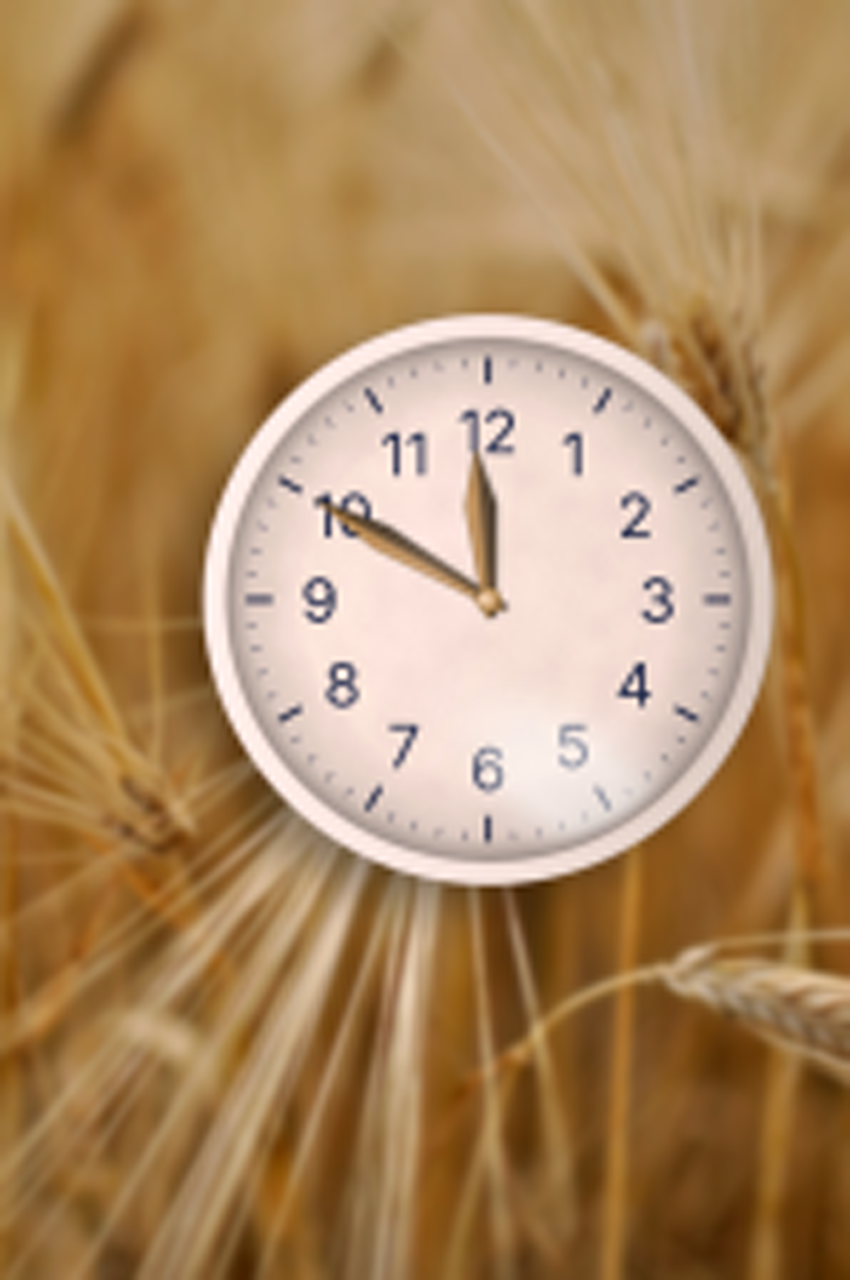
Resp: 11.50
